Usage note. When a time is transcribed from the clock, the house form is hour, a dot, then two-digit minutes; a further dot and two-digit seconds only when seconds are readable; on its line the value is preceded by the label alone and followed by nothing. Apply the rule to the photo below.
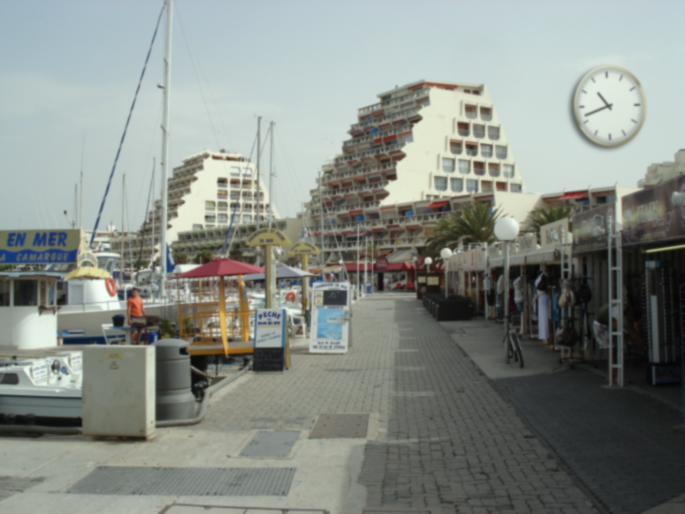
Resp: 10.42
